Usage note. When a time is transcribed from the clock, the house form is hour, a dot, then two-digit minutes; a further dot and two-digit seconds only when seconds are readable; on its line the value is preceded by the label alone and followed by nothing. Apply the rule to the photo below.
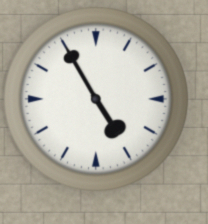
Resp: 4.55
